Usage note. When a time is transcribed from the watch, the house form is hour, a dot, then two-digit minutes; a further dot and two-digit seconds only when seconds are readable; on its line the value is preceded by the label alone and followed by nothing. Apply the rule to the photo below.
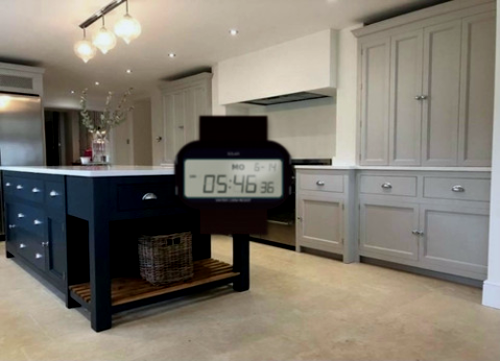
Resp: 5.46.36
